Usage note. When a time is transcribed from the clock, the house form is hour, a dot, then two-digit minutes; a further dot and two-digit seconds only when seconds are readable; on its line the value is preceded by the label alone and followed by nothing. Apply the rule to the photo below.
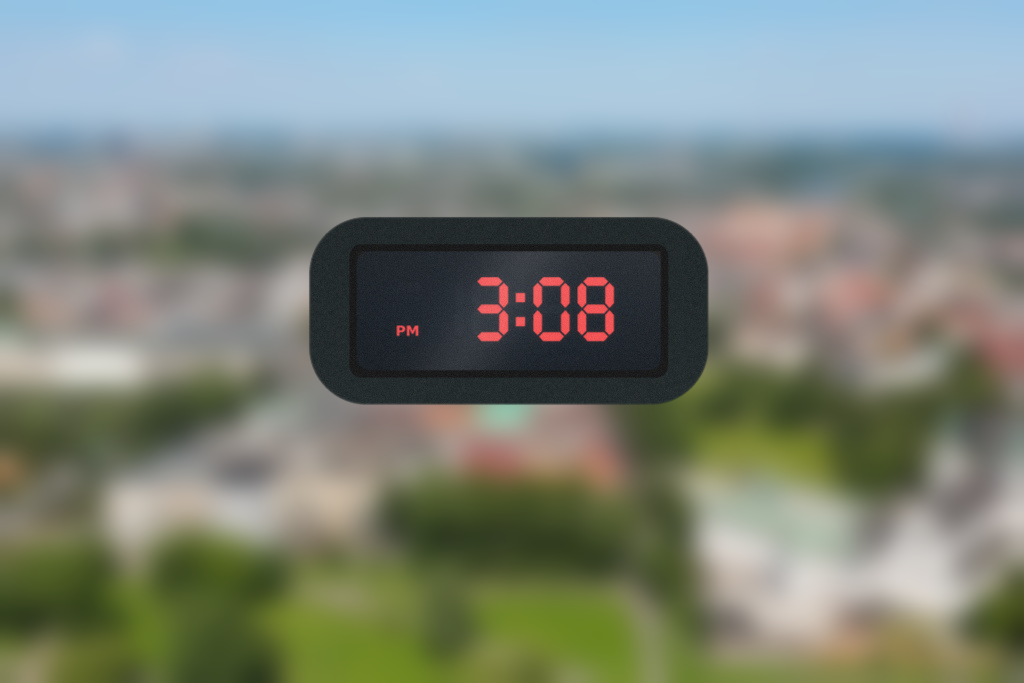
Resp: 3.08
